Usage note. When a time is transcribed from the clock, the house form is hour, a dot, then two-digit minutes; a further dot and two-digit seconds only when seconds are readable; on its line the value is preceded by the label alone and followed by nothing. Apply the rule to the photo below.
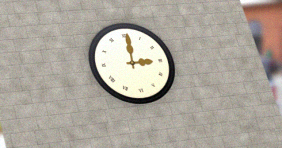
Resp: 3.01
